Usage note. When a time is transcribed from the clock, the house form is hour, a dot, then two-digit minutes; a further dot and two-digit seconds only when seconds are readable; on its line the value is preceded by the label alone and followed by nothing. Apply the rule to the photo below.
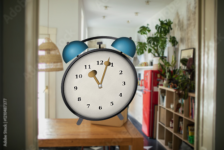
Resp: 11.03
